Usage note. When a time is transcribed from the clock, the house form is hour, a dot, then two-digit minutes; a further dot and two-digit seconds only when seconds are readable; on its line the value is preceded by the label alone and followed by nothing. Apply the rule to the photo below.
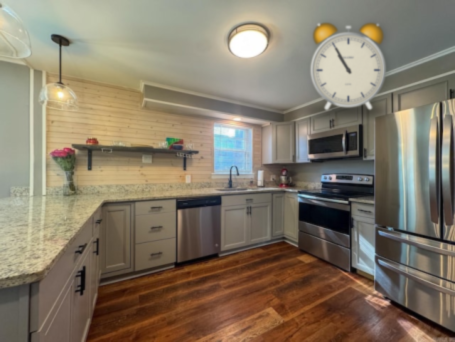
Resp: 10.55
